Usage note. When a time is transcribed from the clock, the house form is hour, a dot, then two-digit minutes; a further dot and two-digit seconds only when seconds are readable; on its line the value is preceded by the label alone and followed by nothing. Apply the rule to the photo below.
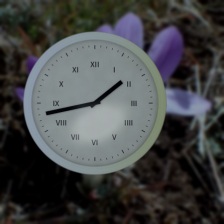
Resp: 1.43
